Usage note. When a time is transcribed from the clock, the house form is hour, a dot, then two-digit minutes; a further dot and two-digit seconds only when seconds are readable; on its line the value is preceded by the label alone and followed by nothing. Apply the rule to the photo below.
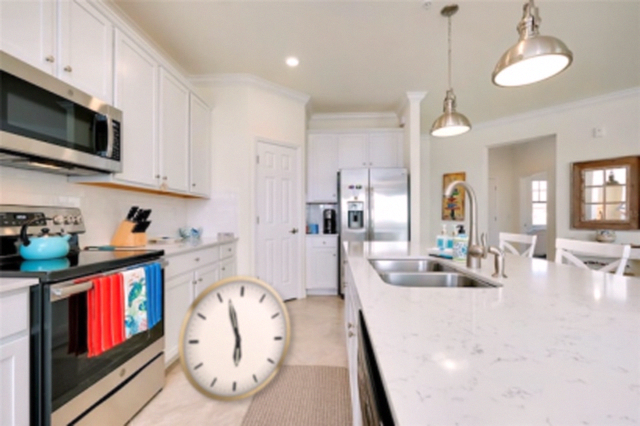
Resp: 5.57
